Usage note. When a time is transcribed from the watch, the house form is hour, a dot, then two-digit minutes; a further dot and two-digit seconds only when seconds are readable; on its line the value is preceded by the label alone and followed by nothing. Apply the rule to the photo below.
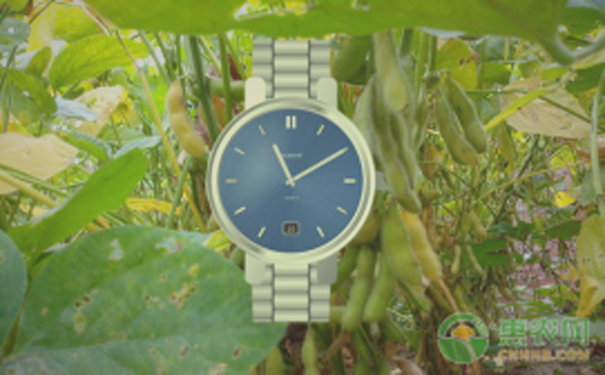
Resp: 11.10
